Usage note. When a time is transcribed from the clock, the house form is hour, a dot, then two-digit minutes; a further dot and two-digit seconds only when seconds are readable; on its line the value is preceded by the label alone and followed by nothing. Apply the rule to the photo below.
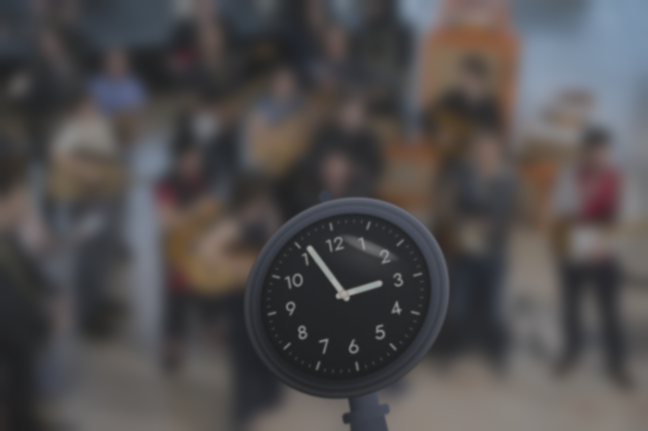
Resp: 2.56
